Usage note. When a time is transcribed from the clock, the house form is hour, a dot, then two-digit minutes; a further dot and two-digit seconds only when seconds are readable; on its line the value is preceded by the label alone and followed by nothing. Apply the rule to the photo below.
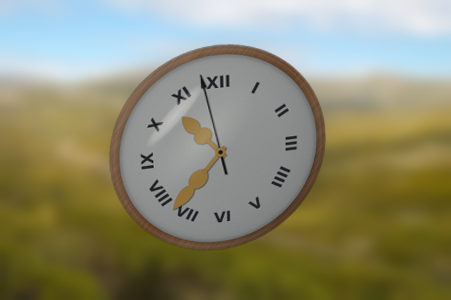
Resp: 10.36.58
